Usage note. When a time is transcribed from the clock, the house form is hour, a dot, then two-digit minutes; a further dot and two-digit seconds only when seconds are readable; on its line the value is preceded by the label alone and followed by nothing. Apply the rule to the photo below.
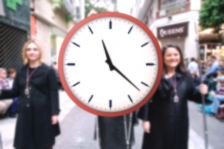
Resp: 11.22
